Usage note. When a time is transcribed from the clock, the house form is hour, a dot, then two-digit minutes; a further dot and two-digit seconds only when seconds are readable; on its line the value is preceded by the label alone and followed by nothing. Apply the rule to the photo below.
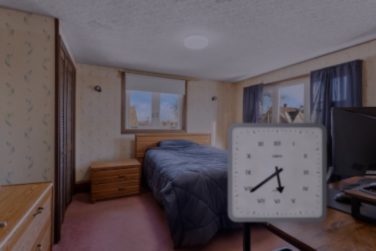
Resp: 5.39
